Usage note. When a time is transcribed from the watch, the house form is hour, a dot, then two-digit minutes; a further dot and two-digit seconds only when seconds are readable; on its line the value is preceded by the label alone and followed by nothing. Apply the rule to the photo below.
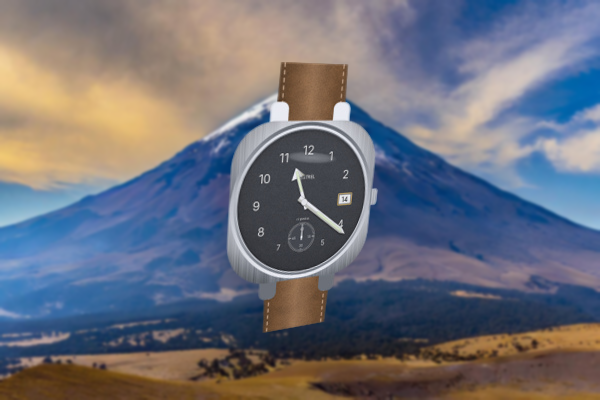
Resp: 11.21
